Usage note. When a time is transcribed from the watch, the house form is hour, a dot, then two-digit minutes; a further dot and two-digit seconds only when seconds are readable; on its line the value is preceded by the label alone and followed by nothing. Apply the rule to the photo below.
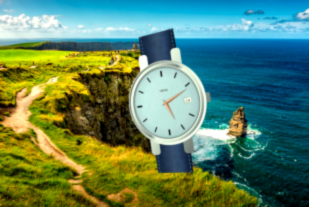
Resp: 5.11
